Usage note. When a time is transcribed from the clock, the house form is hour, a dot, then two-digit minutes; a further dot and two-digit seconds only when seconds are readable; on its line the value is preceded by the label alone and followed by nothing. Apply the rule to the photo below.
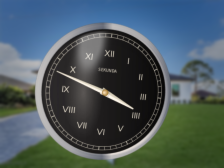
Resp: 3.48
